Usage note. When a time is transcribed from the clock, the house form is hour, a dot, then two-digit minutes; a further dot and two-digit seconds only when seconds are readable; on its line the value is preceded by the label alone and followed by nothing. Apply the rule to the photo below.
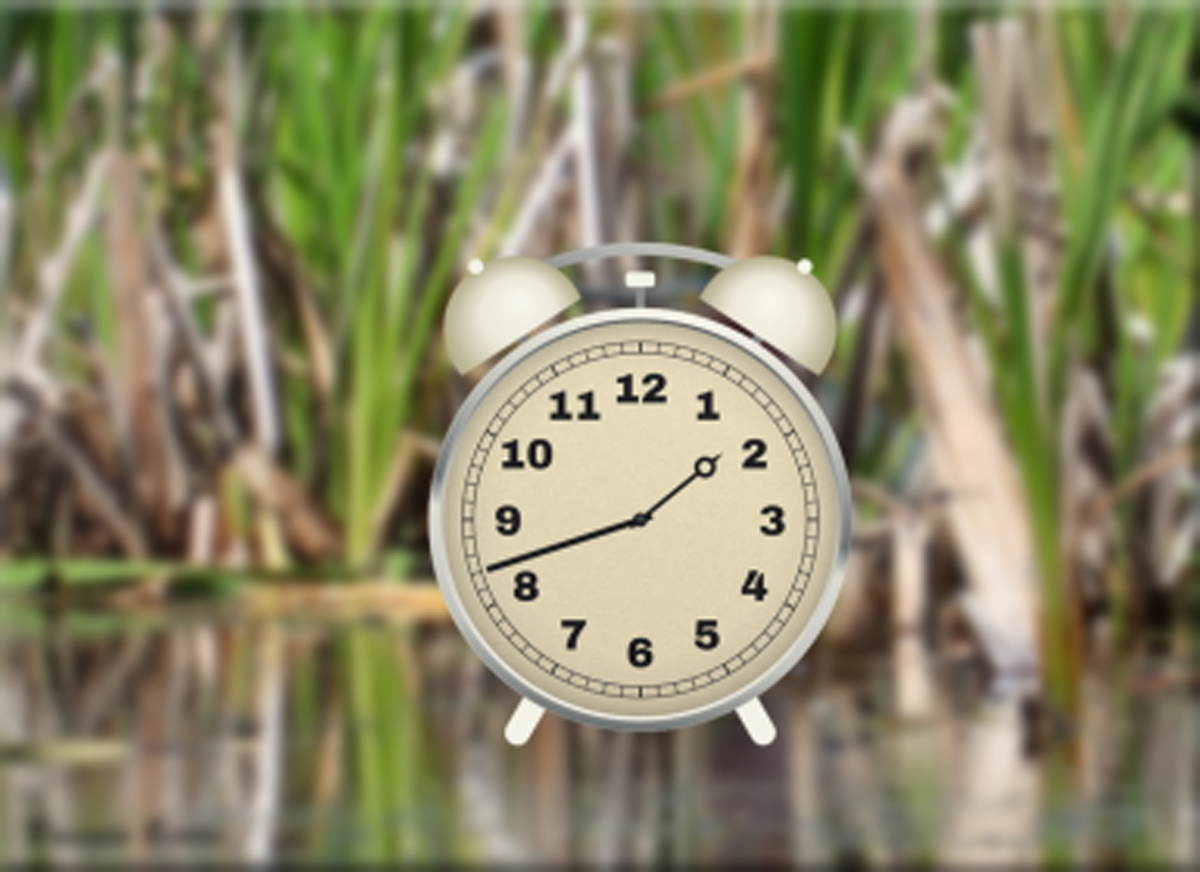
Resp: 1.42
